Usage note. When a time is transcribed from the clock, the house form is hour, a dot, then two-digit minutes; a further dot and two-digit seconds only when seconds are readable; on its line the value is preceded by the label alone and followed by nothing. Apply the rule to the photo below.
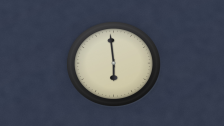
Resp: 5.59
